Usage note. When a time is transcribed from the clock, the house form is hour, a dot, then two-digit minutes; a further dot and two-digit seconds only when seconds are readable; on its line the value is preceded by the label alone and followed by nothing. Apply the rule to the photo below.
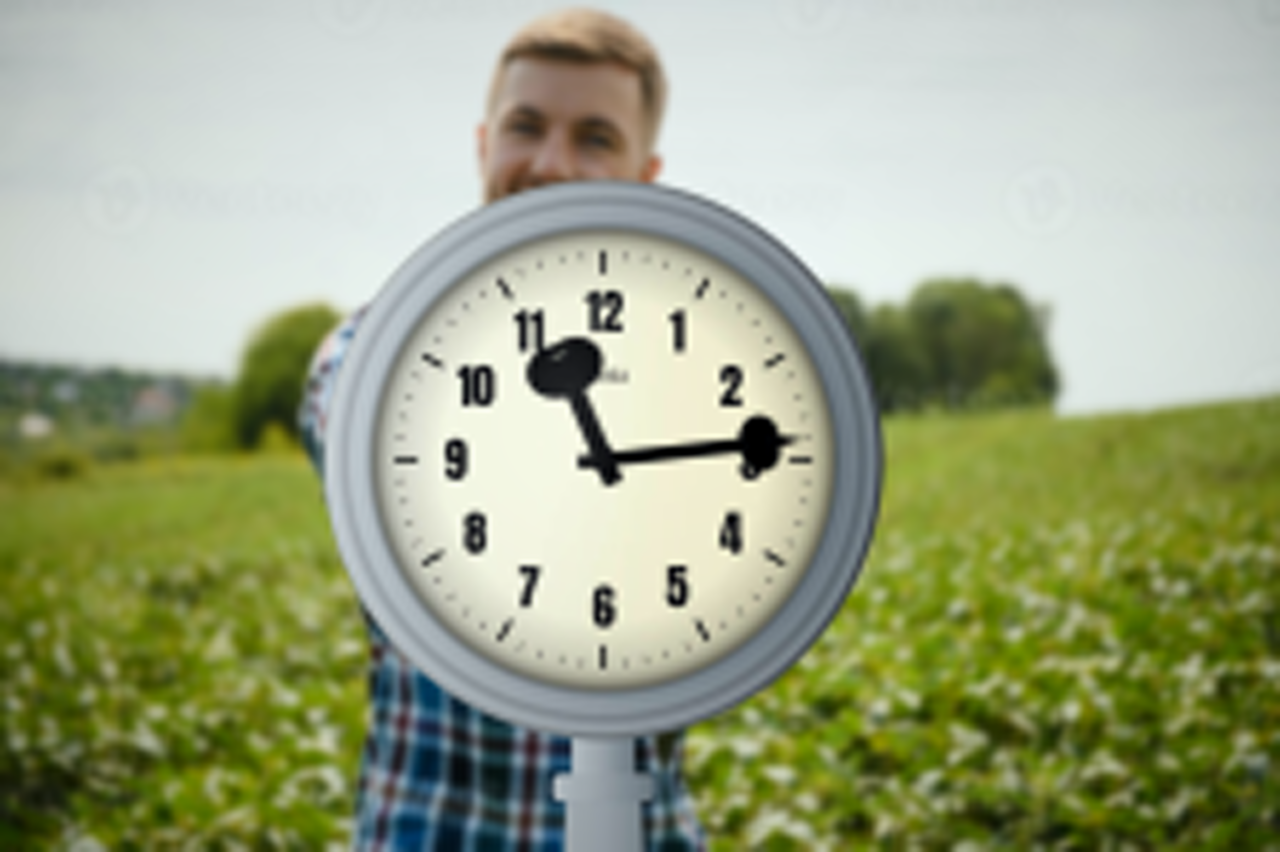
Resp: 11.14
